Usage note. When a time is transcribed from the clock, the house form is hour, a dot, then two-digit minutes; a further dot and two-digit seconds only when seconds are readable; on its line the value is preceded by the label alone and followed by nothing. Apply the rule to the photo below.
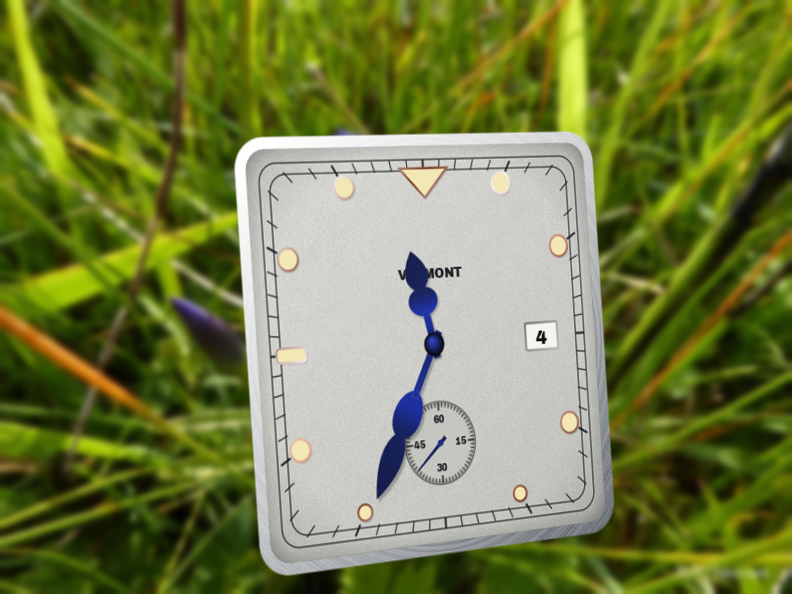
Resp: 11.34.38
